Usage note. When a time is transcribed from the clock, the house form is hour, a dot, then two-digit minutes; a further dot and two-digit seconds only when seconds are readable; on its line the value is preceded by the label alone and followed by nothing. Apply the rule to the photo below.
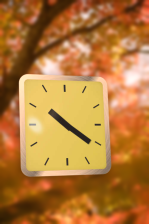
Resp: 10.21
